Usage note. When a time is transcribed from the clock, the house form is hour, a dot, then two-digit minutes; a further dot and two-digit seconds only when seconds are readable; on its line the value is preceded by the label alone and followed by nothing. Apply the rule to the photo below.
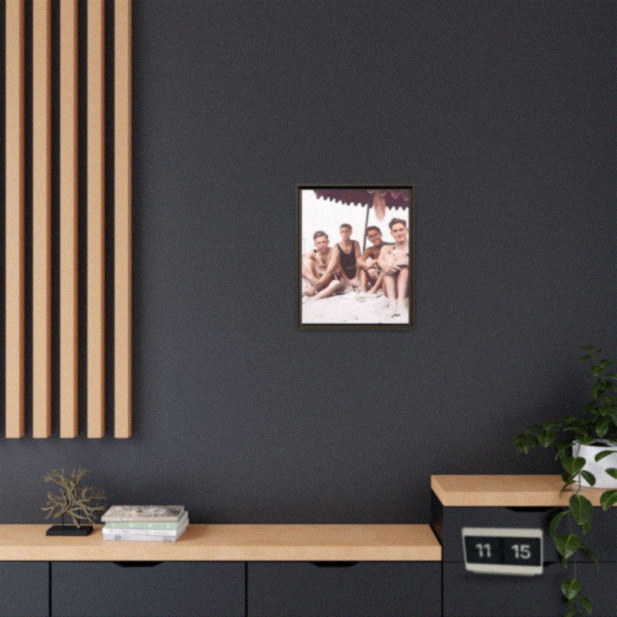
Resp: 11.15
